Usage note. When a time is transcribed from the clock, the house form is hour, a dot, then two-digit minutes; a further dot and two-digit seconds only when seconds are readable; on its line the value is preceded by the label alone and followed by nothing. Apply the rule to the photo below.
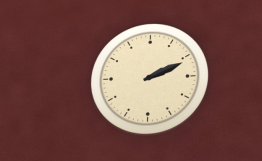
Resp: 2.11
